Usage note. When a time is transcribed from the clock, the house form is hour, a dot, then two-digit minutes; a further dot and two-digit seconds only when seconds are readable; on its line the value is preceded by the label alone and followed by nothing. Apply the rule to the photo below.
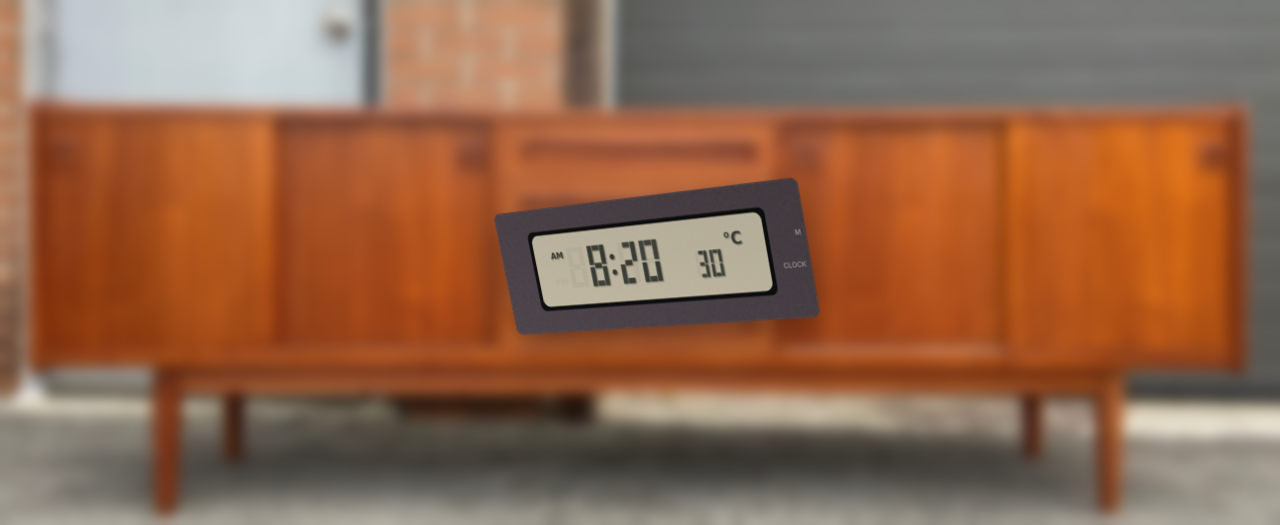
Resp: 8.20
